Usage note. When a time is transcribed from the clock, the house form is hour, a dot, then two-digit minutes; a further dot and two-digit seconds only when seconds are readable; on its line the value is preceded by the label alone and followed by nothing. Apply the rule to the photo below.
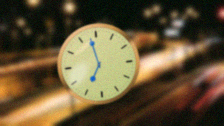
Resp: 6.58
